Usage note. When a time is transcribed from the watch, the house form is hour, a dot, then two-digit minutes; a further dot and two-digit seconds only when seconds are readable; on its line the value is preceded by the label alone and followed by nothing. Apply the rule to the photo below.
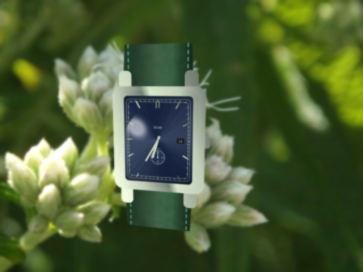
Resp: 6.35
